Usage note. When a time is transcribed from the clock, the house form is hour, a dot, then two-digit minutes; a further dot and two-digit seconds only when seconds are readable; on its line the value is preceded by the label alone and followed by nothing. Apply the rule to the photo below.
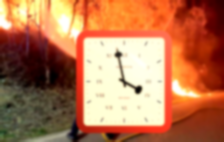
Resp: 3.58
